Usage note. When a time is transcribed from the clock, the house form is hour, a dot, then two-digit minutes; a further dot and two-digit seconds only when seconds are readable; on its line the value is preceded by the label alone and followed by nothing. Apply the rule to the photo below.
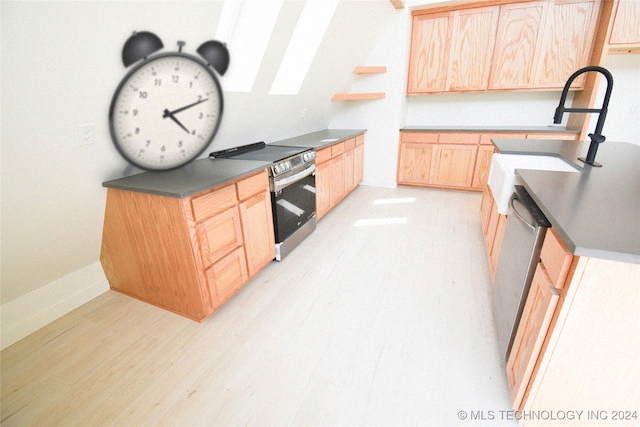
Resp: 4.11
